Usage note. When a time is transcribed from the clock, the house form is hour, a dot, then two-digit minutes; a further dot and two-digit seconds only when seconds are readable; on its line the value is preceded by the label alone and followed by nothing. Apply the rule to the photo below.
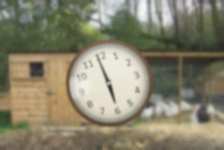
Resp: 5.59
